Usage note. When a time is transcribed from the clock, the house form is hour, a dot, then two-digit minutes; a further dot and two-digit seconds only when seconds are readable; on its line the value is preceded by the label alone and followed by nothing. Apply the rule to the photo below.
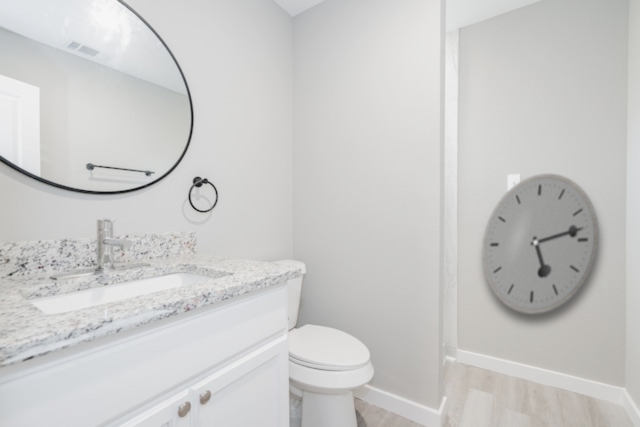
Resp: 5.13
